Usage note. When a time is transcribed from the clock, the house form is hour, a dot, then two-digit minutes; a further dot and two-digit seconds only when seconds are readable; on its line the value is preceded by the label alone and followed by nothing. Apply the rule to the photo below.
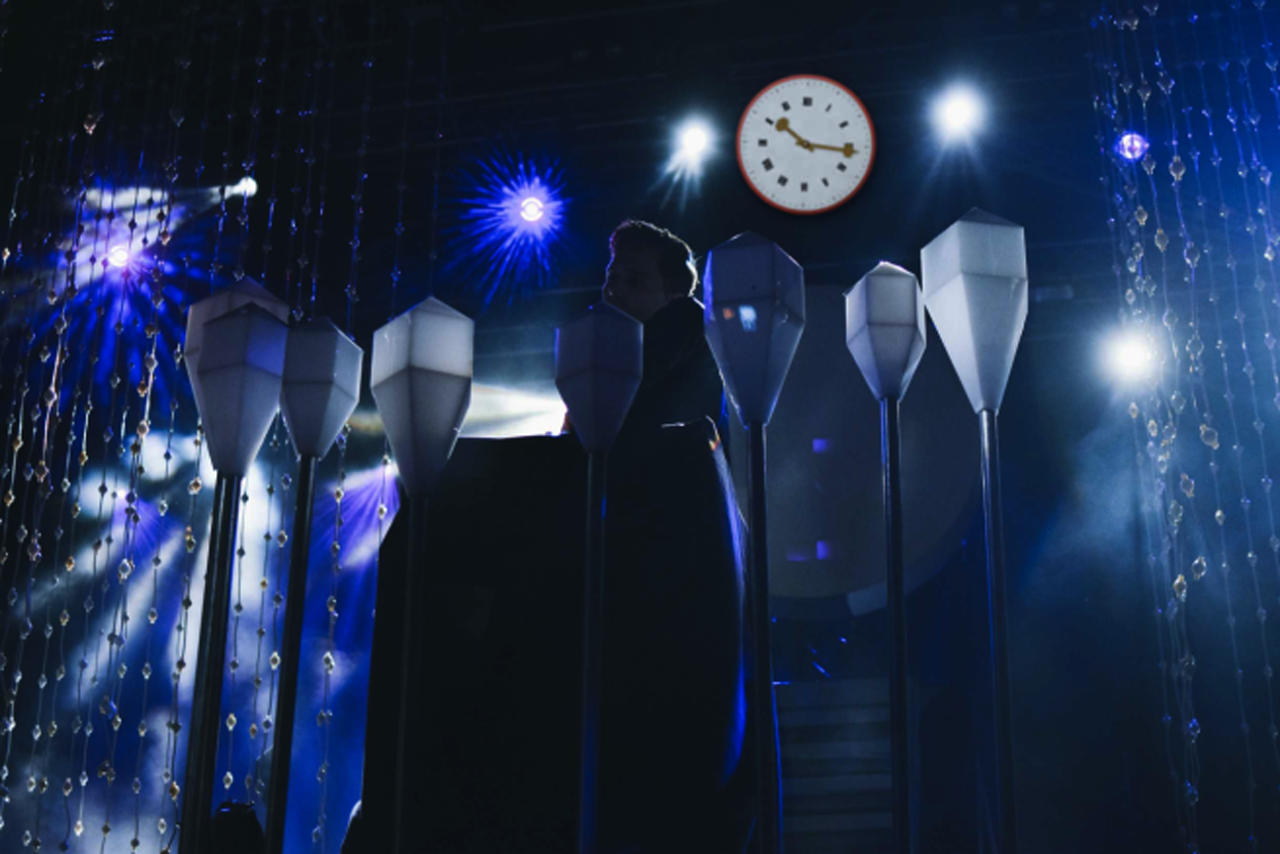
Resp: 10.16
